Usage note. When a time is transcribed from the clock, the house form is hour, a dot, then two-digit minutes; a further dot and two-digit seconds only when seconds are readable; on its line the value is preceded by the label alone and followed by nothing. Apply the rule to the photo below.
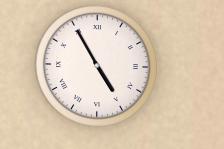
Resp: 4.55
